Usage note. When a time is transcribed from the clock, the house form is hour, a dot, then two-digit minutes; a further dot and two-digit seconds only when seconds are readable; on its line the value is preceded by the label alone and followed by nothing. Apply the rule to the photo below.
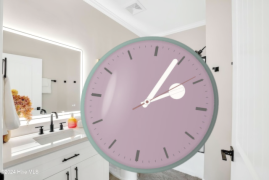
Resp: 2.04.09
